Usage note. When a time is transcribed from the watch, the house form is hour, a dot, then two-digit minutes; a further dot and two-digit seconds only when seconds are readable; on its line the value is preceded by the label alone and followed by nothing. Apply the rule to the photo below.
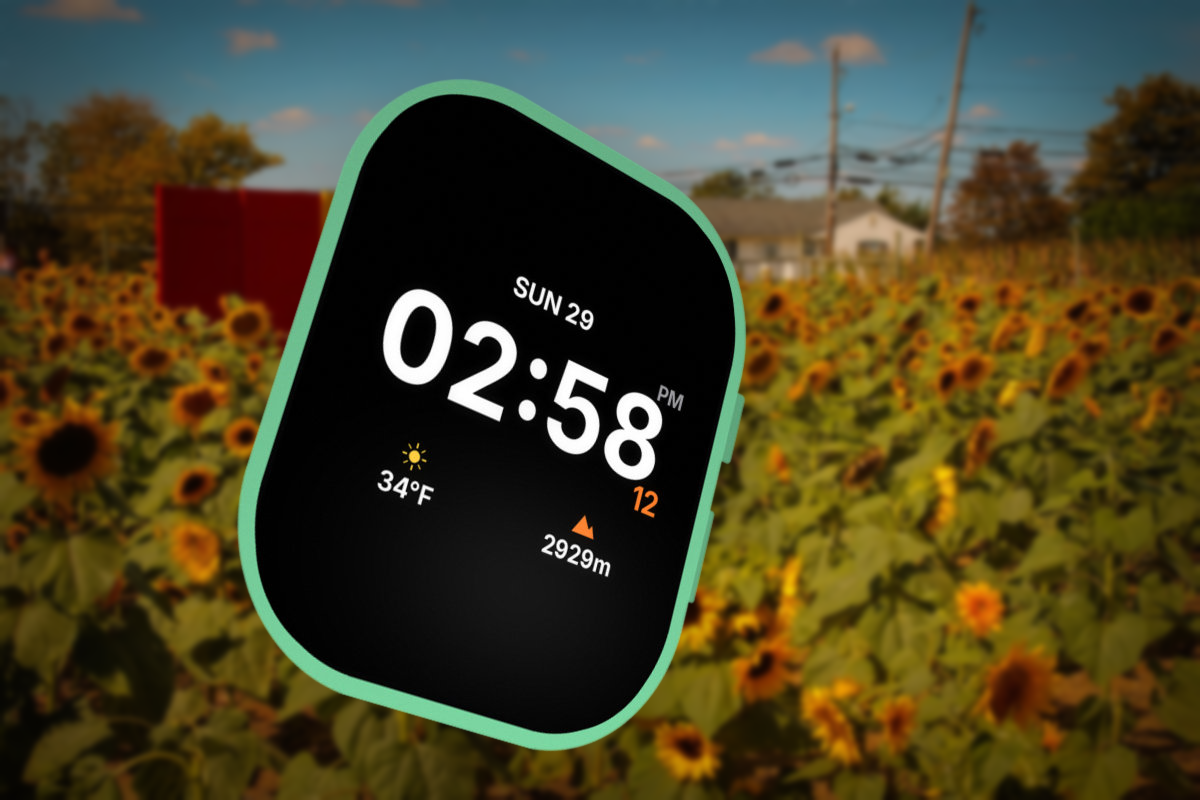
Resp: 2.58.12
